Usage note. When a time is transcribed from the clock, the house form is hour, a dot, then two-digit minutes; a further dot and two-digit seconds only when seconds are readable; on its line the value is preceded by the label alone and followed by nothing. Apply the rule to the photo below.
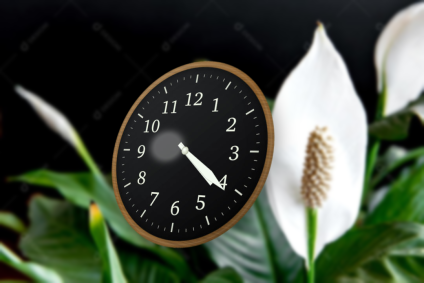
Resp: 4.21
